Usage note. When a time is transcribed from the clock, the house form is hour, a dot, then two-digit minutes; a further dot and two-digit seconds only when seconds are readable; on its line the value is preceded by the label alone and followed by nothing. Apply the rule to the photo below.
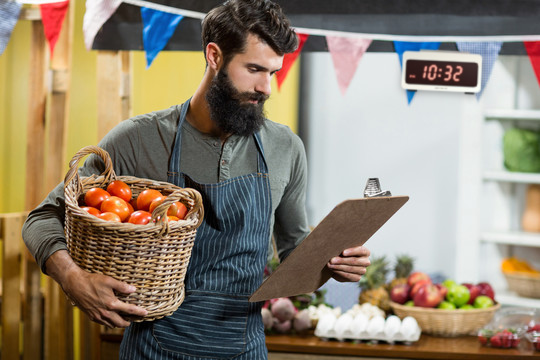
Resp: 10.32
